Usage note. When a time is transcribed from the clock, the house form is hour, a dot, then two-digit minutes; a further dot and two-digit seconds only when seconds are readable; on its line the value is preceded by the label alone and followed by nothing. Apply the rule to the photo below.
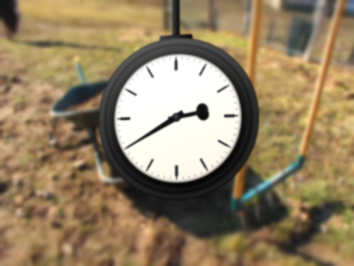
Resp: 2.40
